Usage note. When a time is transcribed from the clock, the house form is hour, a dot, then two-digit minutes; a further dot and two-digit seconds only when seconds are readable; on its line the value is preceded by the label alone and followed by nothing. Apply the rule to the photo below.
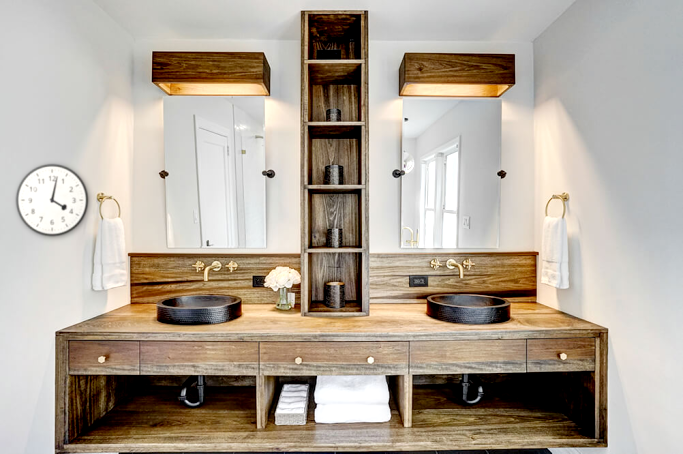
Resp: 4.02
